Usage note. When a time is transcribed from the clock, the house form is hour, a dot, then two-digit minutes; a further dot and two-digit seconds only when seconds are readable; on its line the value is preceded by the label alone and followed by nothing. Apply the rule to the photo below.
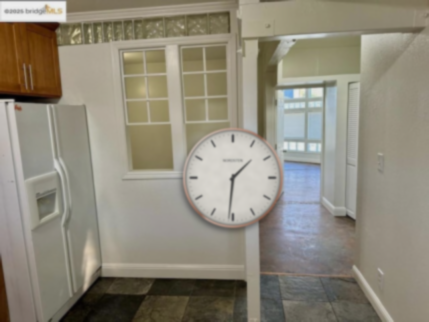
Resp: 1.31
